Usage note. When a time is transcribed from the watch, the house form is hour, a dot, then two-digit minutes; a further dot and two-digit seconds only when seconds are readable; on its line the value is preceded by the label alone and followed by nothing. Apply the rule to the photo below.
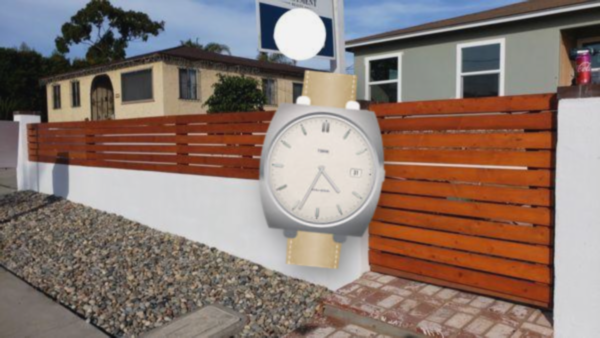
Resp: 4.34
